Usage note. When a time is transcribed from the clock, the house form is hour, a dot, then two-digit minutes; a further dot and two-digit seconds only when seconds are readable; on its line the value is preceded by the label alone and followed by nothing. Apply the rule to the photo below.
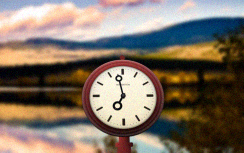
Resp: 6.58
